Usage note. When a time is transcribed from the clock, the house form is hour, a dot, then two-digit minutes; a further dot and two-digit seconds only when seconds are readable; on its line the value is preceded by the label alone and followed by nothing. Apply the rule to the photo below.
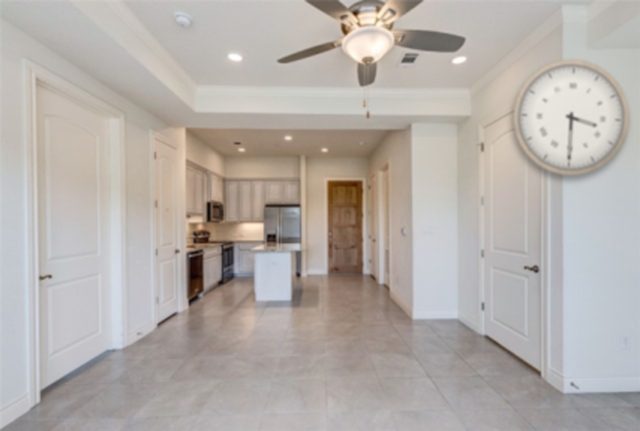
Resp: 3.30
